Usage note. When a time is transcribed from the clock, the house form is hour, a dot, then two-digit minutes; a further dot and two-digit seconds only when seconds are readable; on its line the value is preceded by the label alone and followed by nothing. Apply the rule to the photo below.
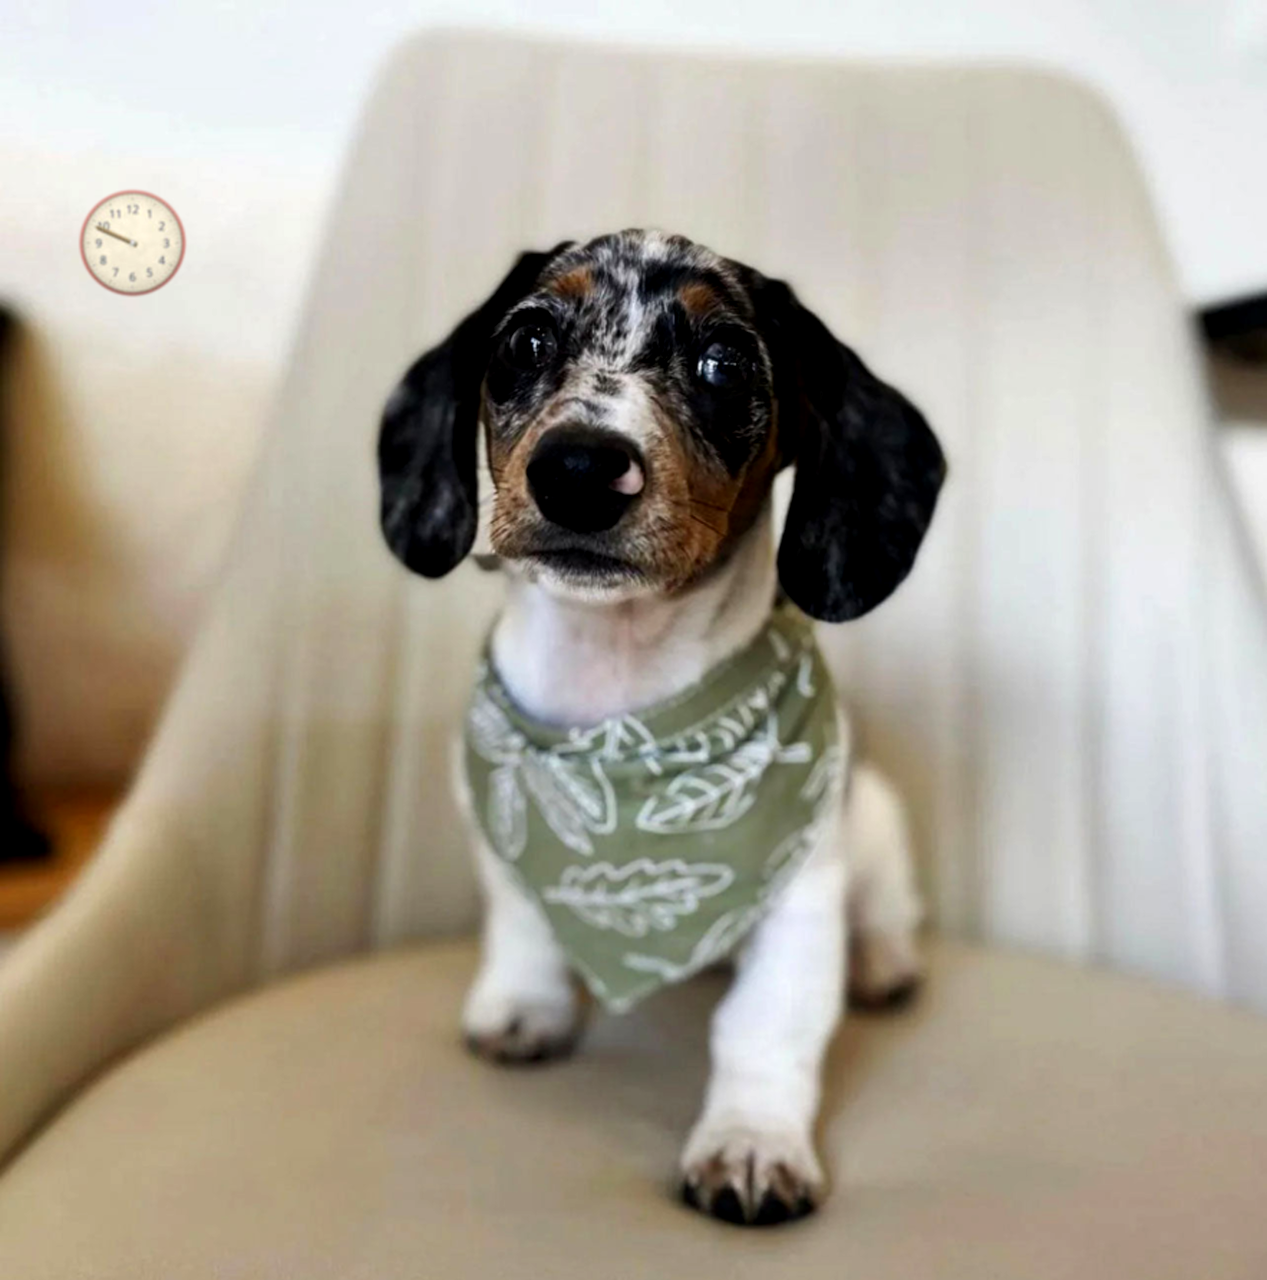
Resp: 9.49
